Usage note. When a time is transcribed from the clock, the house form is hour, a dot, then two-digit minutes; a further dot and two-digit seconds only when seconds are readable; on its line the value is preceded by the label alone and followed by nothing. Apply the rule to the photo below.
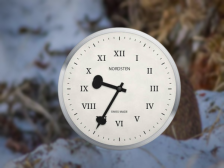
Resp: 9.35
